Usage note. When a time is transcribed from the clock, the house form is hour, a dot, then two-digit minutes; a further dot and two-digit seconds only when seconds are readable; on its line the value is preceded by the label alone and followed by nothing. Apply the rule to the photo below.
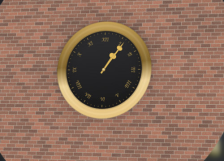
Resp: 1.06
